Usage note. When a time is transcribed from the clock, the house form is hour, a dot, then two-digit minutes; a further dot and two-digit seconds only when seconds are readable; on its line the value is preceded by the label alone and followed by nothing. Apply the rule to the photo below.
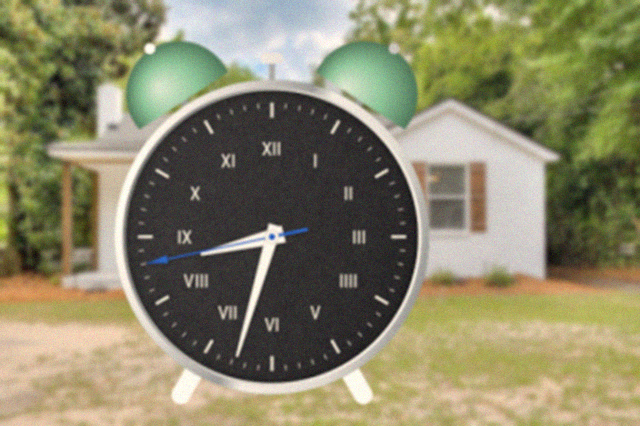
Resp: 8.32.43
